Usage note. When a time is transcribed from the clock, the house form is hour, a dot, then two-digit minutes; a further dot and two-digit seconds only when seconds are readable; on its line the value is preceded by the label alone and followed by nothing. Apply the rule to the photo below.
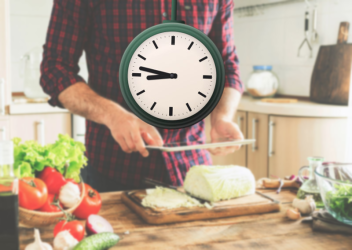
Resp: 8.47
